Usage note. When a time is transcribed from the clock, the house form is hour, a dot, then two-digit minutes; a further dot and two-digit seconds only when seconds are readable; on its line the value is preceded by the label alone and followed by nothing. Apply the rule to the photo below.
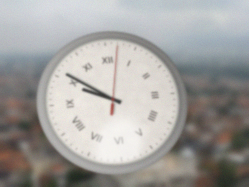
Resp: 9.51.02
